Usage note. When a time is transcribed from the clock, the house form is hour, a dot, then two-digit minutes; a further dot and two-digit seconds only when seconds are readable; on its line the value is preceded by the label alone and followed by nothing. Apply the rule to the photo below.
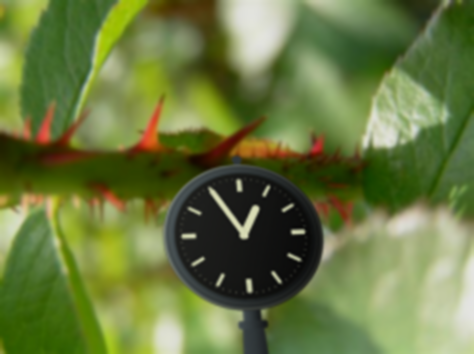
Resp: 12.55
